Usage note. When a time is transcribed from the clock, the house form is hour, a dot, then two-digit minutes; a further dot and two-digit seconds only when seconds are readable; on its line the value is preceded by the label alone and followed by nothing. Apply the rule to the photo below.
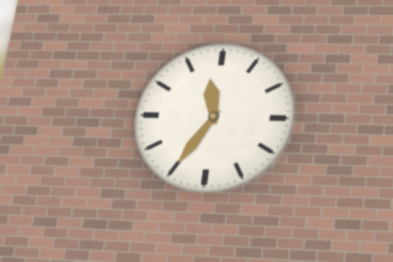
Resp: 11.35
